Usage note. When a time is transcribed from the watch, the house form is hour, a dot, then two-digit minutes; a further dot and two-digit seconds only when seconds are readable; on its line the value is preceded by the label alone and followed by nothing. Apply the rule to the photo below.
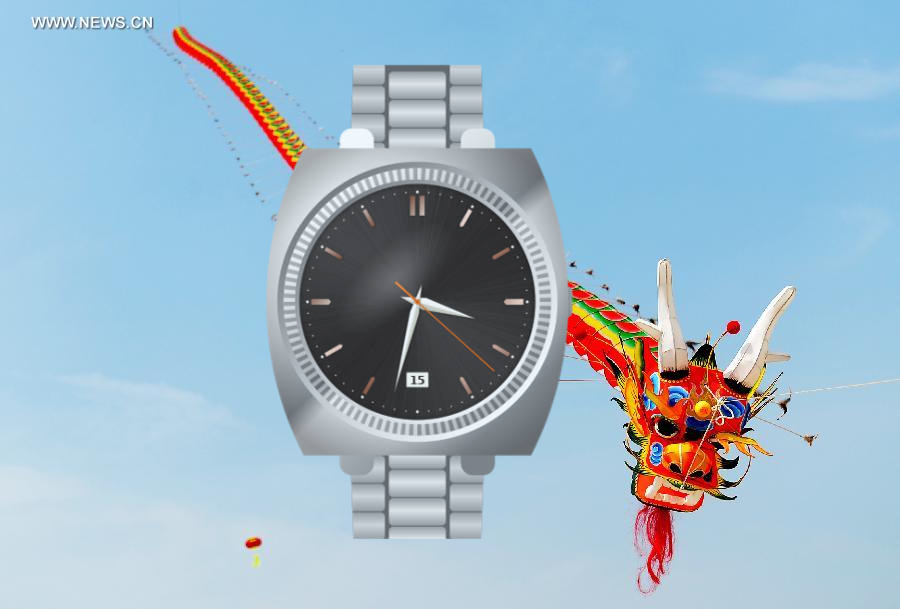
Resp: 3.32.22
